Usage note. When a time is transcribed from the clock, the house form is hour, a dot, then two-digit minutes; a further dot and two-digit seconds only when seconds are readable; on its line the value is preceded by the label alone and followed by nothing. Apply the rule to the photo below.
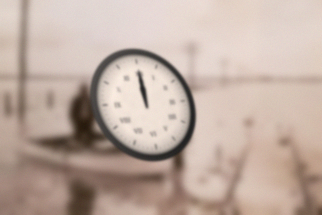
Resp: 12.00
